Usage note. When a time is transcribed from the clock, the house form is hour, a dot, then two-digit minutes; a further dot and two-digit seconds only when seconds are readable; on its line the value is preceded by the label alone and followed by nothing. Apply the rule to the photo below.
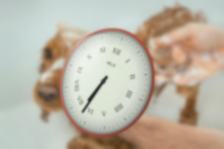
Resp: 6.32
